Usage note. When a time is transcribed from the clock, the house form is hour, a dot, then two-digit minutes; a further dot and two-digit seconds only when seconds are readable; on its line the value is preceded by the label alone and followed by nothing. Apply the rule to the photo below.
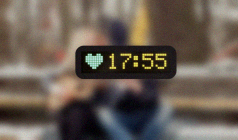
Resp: 17.55
